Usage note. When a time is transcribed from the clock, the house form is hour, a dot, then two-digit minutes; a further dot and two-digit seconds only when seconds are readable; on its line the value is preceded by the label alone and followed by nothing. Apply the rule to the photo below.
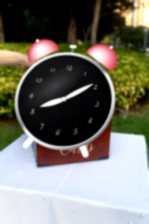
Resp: 8.09
